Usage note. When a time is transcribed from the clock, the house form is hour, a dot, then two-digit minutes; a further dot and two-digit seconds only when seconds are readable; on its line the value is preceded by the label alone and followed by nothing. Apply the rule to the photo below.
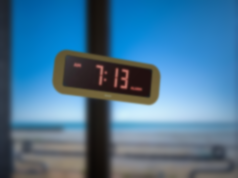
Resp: 7.13
